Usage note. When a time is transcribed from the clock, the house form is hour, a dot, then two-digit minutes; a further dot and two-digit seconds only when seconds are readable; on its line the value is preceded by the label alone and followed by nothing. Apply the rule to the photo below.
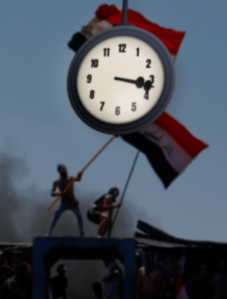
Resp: 3.17
